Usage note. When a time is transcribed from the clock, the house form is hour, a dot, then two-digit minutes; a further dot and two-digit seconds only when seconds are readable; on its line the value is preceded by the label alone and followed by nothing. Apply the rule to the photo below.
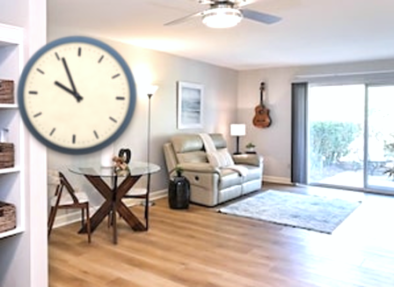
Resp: 9.56
